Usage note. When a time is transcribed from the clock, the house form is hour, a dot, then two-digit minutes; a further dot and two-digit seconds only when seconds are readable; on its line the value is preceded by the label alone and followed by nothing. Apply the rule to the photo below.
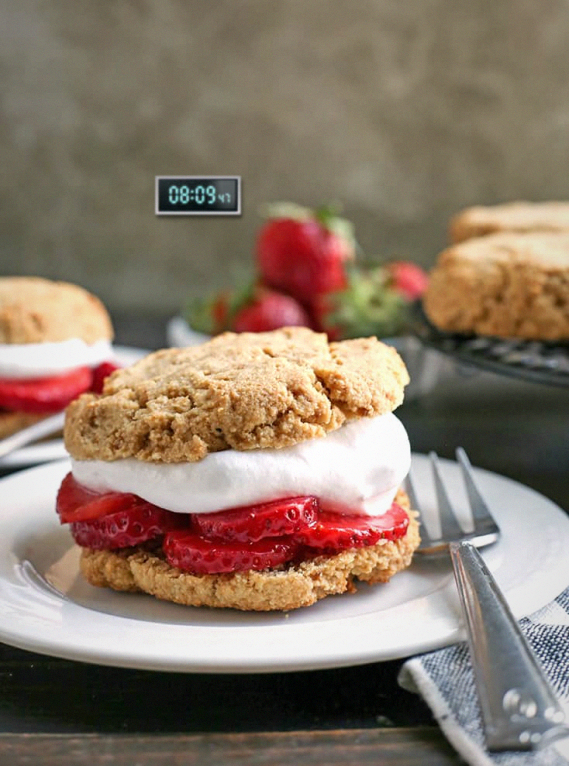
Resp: 8.09
